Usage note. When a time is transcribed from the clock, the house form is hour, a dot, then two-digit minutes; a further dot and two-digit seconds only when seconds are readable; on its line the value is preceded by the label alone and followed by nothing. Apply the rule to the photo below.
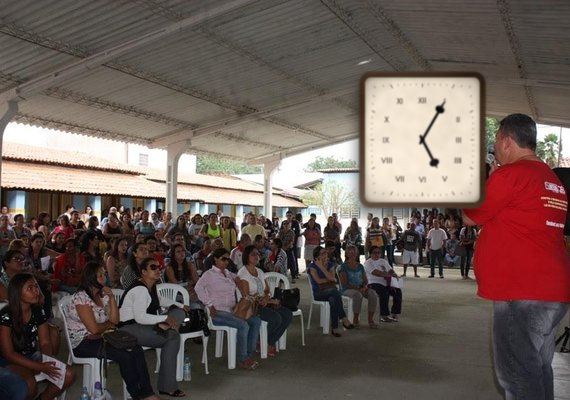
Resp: 5.05
